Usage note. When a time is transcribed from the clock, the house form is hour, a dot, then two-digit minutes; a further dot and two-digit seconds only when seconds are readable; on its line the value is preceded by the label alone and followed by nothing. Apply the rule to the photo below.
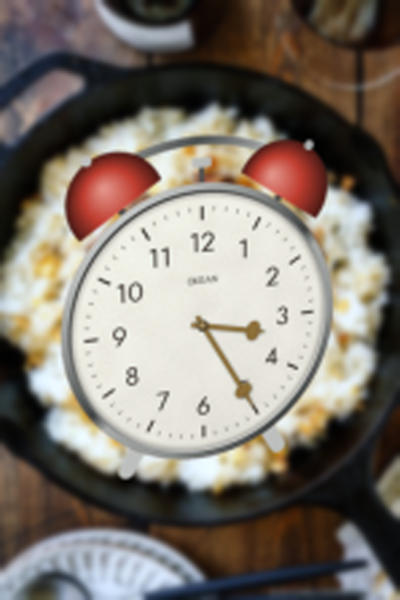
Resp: 3.25
